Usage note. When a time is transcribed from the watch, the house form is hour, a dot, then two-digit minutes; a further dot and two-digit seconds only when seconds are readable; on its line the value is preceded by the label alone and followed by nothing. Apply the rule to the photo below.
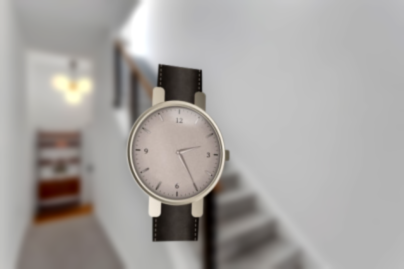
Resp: 2.25
